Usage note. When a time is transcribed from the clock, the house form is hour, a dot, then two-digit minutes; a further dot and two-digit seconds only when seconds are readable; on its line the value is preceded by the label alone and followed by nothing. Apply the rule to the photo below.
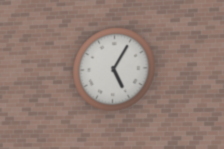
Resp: 5.05
